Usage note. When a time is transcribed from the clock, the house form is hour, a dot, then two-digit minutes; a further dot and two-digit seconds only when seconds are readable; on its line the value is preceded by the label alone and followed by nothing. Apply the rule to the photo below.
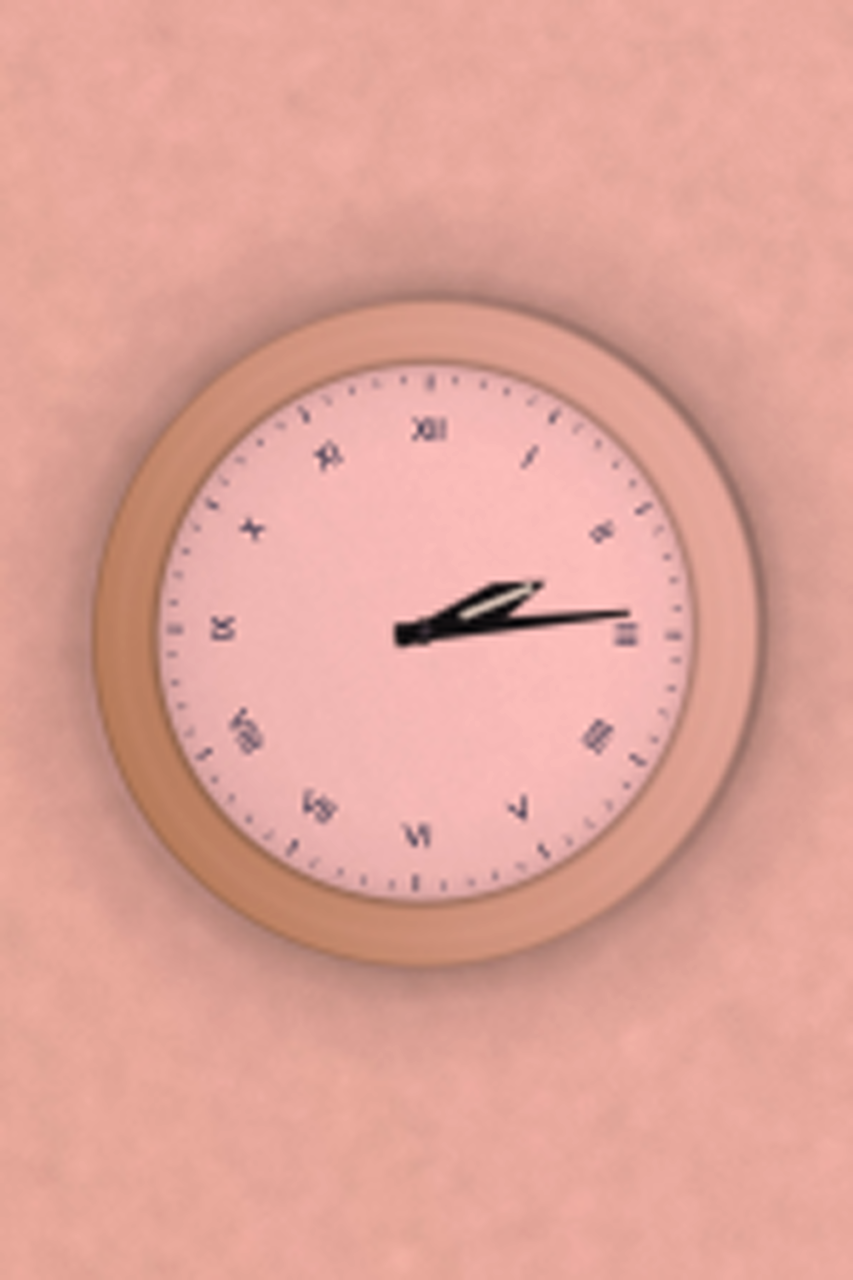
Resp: 2.14
